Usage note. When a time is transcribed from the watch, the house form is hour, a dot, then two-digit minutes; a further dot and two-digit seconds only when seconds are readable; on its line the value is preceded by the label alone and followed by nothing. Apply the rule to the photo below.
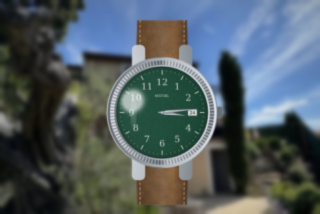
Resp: 3.14
